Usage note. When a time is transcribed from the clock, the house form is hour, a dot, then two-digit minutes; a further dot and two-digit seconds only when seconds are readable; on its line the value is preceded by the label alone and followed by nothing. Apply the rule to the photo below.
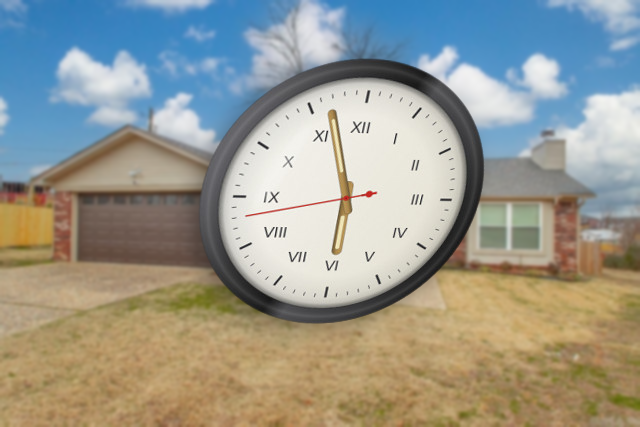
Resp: 5.56.43
